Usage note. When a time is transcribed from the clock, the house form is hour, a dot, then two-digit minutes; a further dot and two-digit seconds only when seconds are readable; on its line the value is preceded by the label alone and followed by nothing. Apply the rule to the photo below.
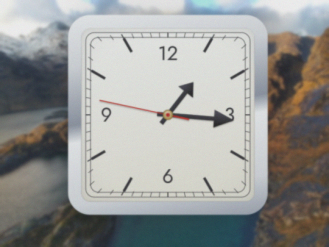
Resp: 1.15.47
